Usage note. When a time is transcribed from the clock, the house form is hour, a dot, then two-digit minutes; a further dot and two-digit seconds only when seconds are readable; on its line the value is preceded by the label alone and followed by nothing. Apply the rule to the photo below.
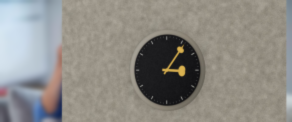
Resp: 3.06
